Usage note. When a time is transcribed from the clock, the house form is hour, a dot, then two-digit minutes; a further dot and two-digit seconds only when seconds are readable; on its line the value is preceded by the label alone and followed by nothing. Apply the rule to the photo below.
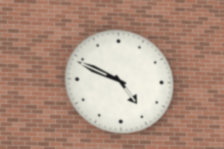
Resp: 4.49
